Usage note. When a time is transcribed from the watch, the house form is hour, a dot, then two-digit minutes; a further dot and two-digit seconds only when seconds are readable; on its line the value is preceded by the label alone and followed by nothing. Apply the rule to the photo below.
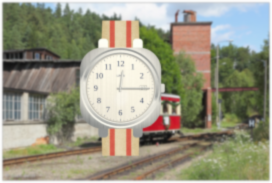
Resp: 12.15
